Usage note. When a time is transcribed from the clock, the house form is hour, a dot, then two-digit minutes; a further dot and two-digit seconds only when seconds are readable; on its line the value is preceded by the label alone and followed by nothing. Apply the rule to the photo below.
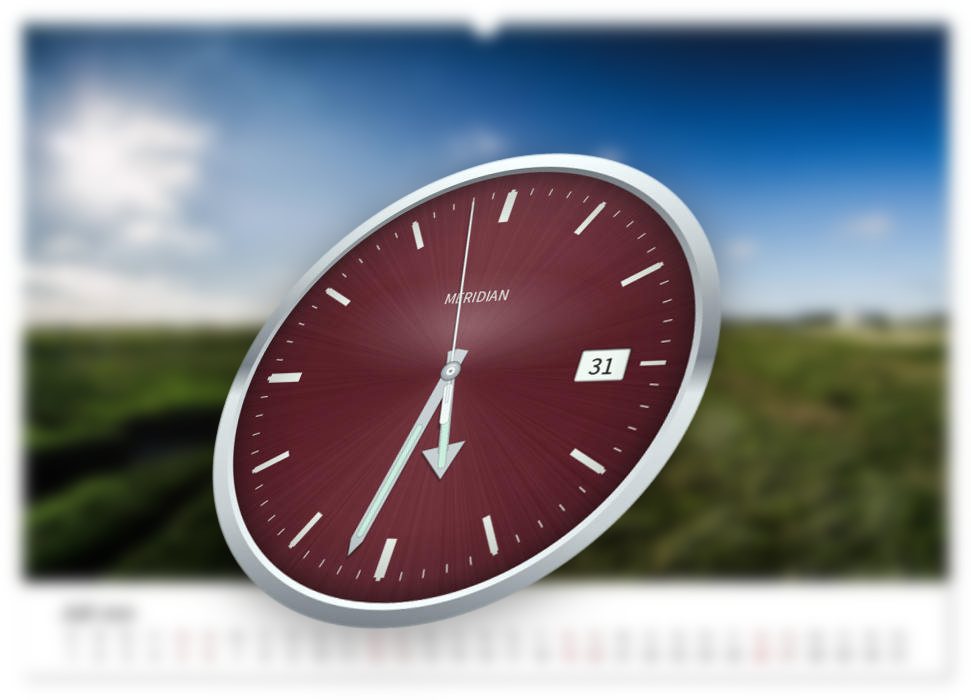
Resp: 5.31.58
